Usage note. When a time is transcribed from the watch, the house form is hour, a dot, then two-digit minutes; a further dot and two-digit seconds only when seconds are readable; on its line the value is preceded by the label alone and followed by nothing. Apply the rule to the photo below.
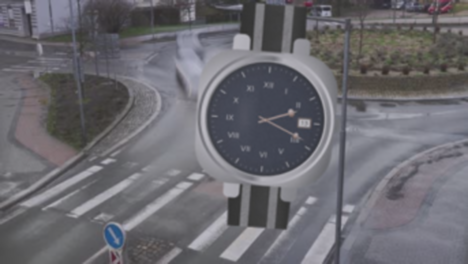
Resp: 2.19
